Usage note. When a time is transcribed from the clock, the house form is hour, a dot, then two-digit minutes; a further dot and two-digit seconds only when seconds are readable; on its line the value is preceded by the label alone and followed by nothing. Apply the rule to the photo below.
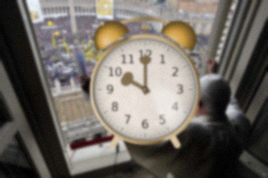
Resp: 10.00
